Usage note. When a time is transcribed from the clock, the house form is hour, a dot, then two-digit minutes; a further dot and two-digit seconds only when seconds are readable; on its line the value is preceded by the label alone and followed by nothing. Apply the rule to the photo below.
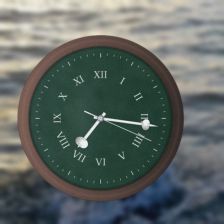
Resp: 7.16.19
